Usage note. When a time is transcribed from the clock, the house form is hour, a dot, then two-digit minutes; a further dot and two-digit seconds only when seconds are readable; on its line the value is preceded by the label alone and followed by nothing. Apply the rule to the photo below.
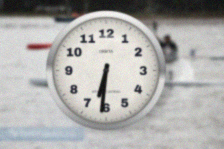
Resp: 6.31
